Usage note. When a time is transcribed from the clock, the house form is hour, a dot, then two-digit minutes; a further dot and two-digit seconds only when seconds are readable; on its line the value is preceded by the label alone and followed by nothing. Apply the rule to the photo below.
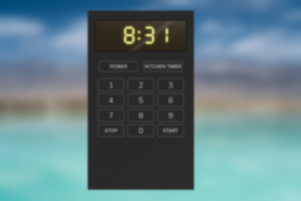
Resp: 8.31
